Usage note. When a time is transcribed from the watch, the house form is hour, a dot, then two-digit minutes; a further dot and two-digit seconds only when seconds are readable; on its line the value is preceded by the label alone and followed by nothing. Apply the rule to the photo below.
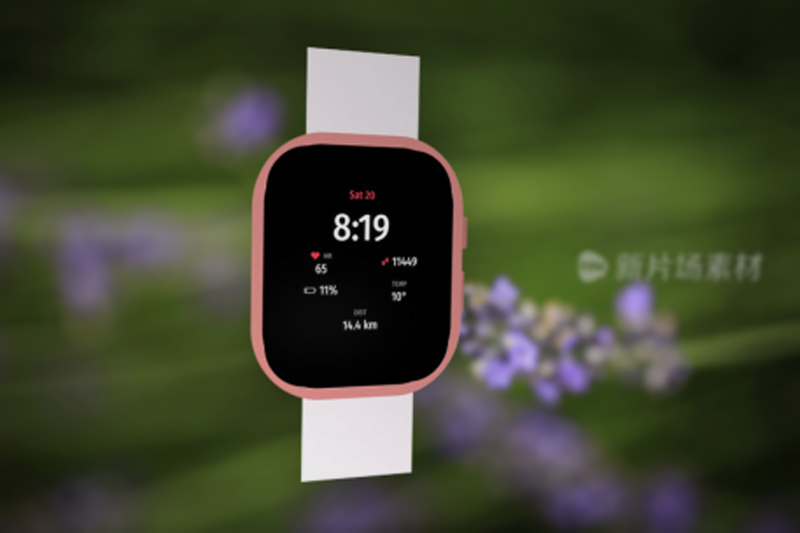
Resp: 8.19
